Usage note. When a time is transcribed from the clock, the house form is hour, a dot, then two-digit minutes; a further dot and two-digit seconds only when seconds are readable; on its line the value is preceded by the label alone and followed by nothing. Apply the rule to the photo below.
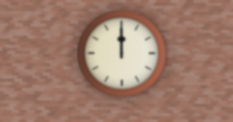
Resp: 12.00
